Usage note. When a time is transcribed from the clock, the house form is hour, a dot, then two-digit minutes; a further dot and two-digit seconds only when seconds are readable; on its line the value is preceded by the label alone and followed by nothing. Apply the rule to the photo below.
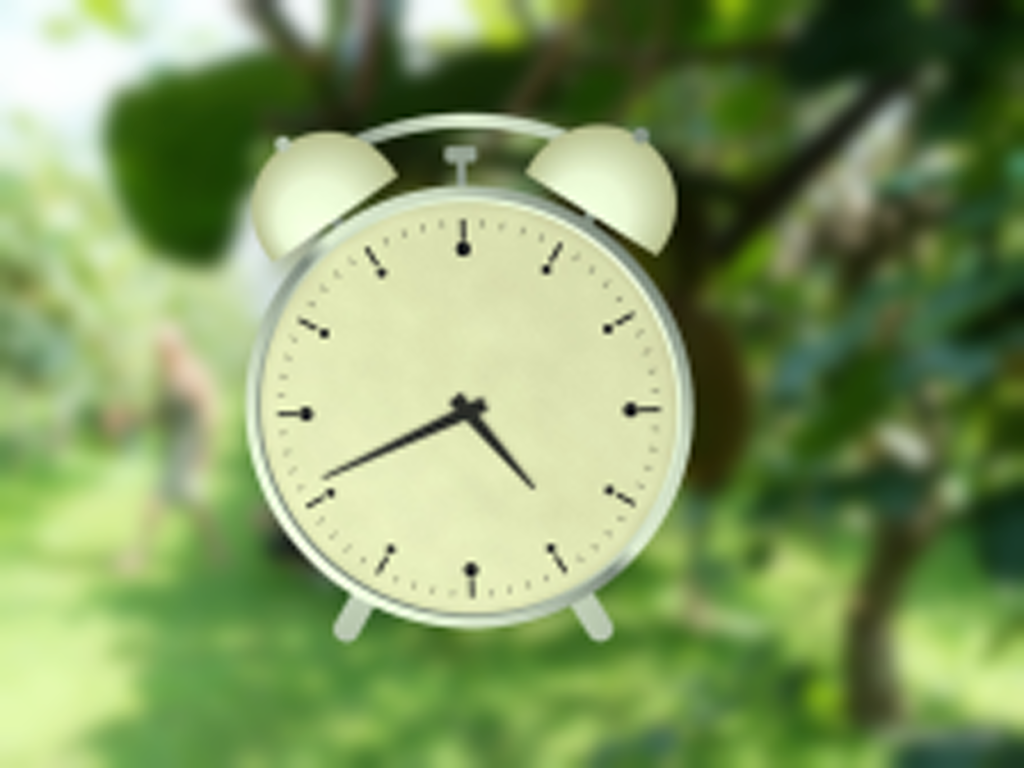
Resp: 4.41
